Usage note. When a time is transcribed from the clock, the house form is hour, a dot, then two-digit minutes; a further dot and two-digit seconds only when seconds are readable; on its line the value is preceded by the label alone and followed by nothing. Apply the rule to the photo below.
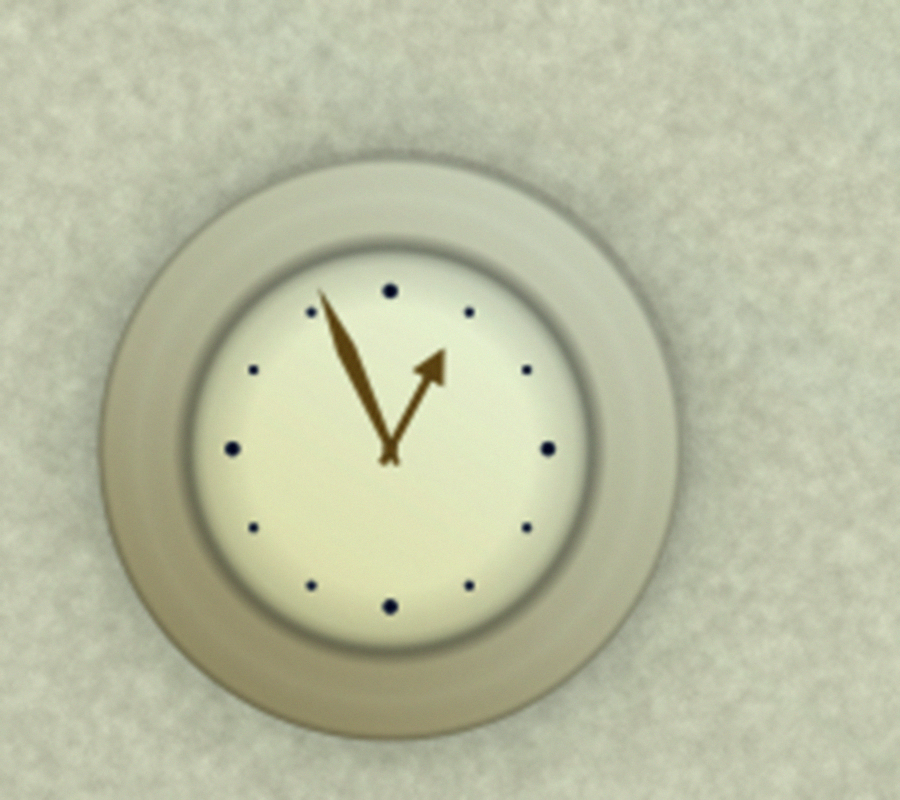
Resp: 12.56
